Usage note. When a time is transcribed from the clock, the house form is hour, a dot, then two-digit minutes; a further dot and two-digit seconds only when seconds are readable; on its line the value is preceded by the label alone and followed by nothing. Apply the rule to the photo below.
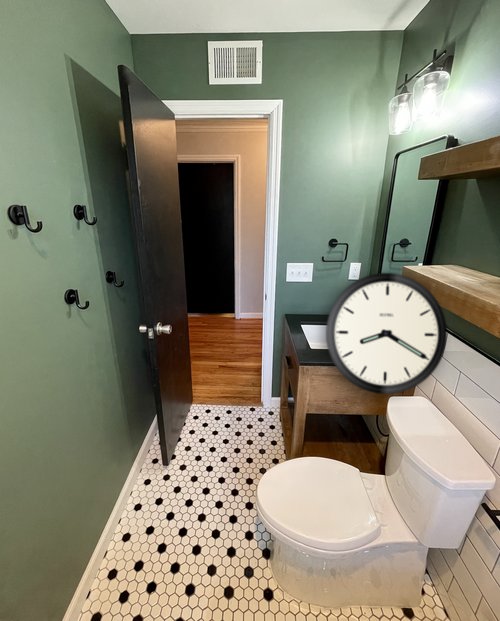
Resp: 8.20
